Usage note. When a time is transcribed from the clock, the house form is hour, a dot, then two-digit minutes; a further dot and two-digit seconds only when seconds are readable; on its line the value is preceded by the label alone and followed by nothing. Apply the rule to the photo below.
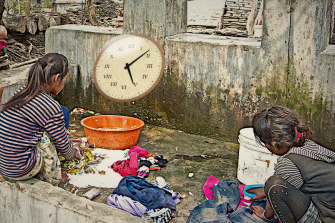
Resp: 5.08
